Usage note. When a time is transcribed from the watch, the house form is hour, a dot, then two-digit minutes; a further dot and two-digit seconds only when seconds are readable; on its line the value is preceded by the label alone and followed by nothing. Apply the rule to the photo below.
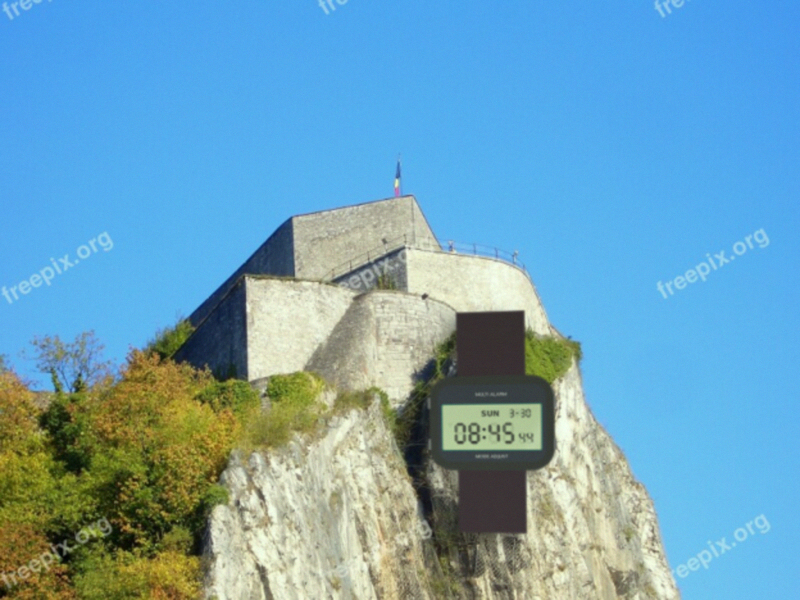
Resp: 8.45.44
